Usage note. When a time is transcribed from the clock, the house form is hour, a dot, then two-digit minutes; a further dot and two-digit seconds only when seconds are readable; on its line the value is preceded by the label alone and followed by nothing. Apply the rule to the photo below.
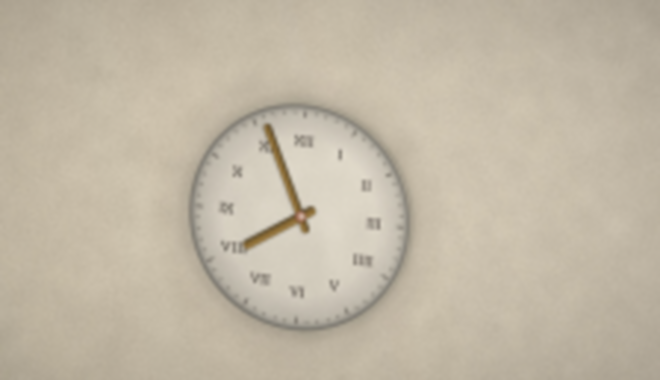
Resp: 7.56
